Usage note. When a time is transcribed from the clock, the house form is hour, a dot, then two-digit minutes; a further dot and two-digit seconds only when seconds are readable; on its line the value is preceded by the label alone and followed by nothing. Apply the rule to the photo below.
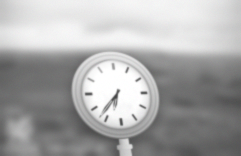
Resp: 6.37
